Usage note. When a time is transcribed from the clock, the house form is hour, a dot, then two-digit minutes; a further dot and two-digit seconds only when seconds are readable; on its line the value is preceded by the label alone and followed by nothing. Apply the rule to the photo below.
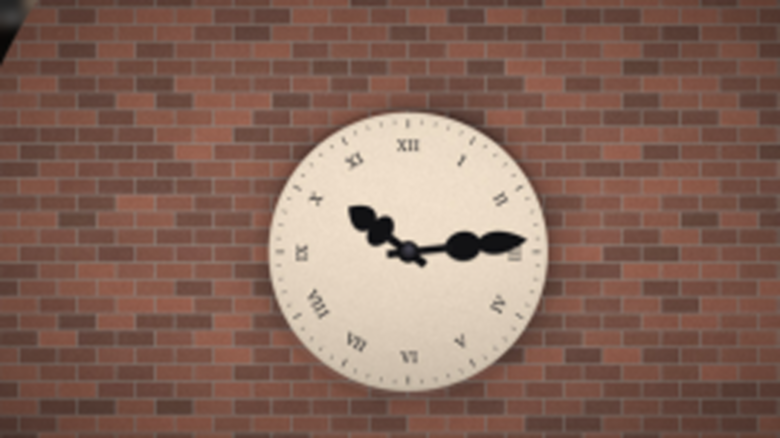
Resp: 10.14
